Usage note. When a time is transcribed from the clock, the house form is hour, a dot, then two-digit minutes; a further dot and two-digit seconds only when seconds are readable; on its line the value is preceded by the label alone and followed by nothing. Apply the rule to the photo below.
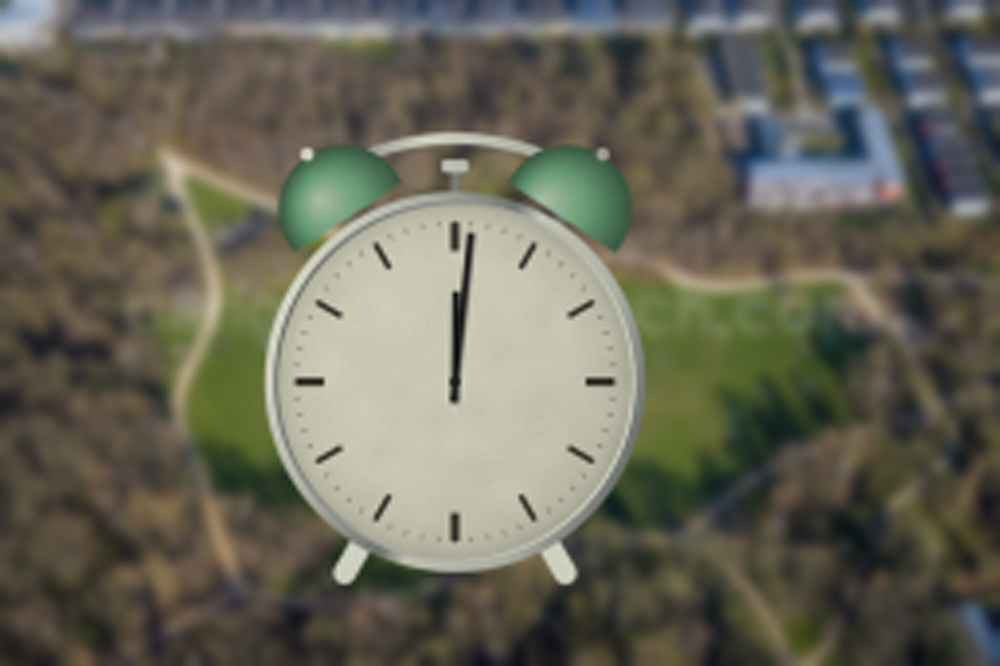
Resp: 12.01
